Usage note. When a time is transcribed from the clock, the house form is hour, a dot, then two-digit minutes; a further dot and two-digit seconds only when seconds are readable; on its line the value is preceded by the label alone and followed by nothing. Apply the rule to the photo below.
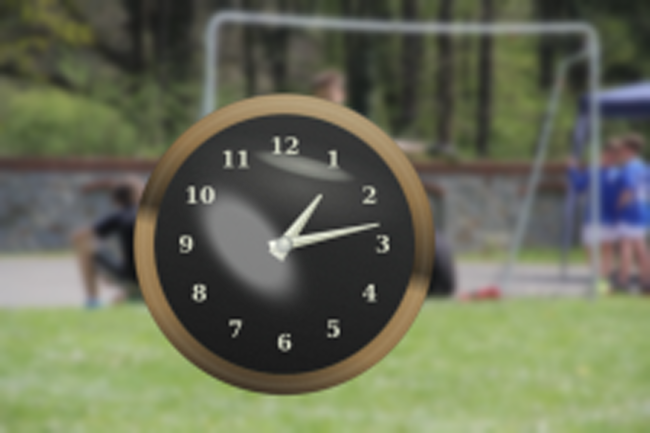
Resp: 1.13
